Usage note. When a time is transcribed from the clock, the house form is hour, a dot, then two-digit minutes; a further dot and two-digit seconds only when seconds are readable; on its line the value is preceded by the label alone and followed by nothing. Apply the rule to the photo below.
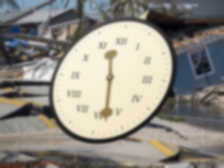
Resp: 11.28
